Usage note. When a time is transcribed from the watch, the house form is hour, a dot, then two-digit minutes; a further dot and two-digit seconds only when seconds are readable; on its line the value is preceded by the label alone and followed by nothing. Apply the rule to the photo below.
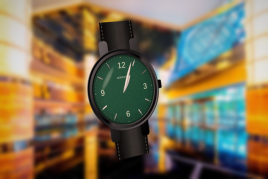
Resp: 1.04
